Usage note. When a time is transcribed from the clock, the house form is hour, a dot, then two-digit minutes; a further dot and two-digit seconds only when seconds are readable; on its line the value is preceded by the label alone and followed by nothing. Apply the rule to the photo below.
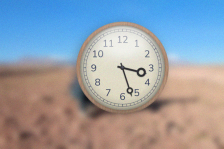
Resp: 3.27
